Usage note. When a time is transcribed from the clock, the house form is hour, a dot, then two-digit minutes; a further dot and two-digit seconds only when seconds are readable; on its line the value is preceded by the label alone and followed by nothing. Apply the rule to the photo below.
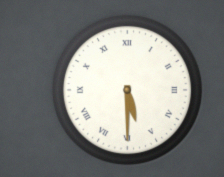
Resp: 5.30
